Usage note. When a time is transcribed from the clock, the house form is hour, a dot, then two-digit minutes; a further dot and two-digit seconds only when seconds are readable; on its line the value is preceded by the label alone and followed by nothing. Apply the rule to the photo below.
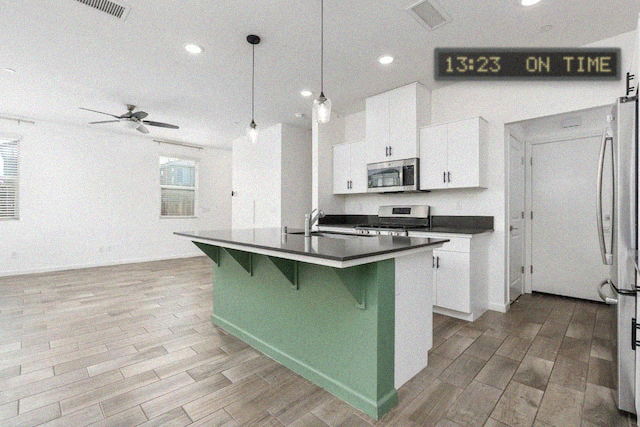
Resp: 13.23
